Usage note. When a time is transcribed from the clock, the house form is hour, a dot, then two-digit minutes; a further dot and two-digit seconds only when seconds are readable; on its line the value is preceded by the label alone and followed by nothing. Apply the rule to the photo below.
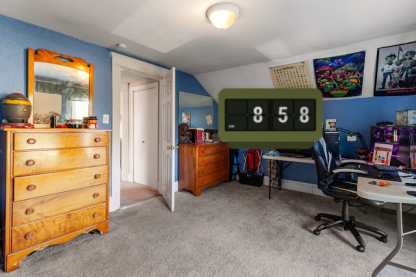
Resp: 8.58
